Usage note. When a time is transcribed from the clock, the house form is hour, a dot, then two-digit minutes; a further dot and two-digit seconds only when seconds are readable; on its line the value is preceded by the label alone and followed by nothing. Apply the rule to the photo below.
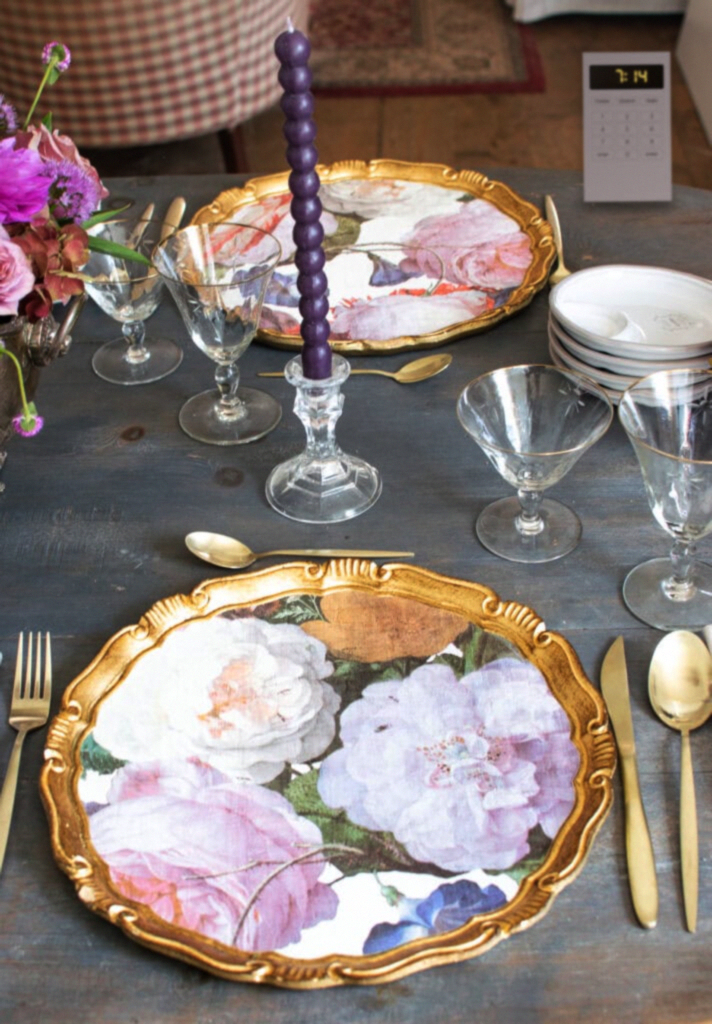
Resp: 7.14
